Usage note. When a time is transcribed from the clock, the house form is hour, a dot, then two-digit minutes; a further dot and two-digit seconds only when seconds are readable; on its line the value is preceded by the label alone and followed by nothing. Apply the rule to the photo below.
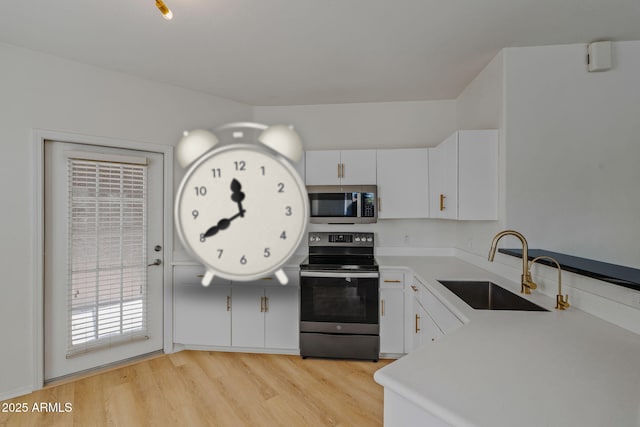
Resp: 11.40
